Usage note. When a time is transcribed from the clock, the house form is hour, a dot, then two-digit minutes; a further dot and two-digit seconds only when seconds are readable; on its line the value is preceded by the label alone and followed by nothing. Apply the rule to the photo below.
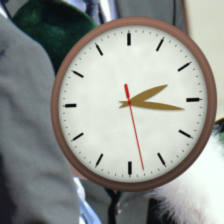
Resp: 2.16.28
